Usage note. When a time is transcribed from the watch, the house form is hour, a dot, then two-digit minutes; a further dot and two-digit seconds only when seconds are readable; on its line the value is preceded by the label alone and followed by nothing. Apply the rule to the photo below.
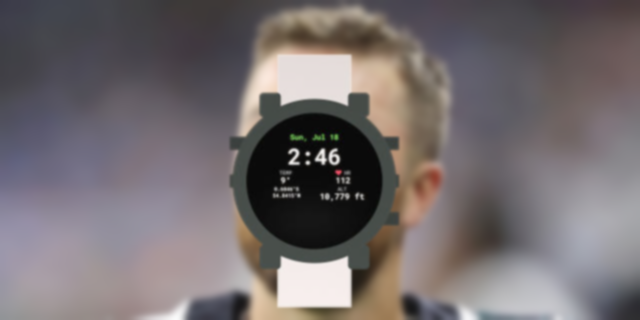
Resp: 2.46
